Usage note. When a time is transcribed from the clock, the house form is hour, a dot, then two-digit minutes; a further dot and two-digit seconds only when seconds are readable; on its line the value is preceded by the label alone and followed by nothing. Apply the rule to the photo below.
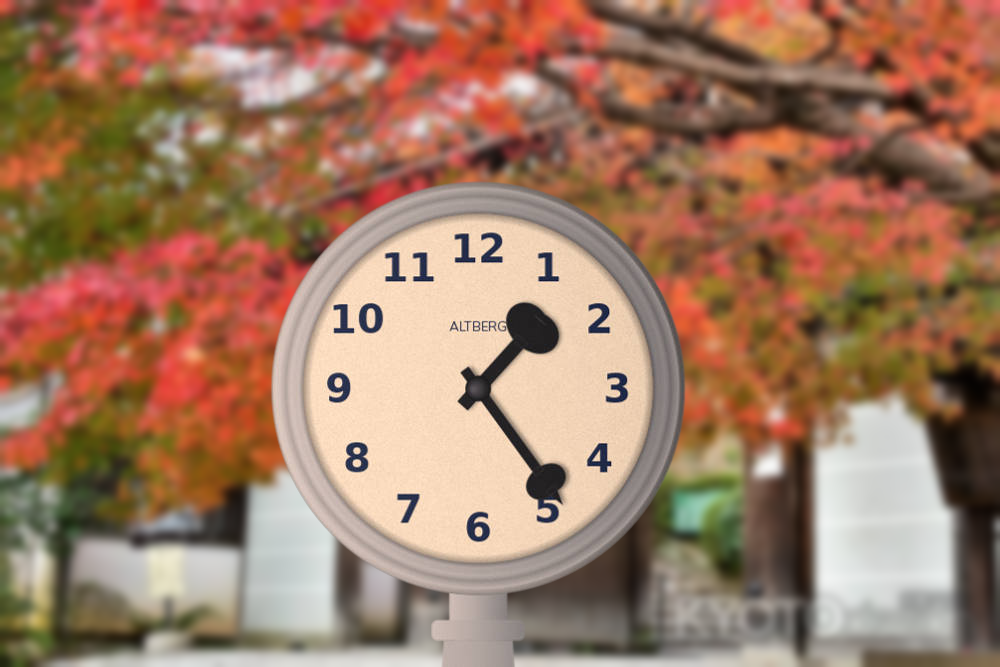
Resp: 1.24
